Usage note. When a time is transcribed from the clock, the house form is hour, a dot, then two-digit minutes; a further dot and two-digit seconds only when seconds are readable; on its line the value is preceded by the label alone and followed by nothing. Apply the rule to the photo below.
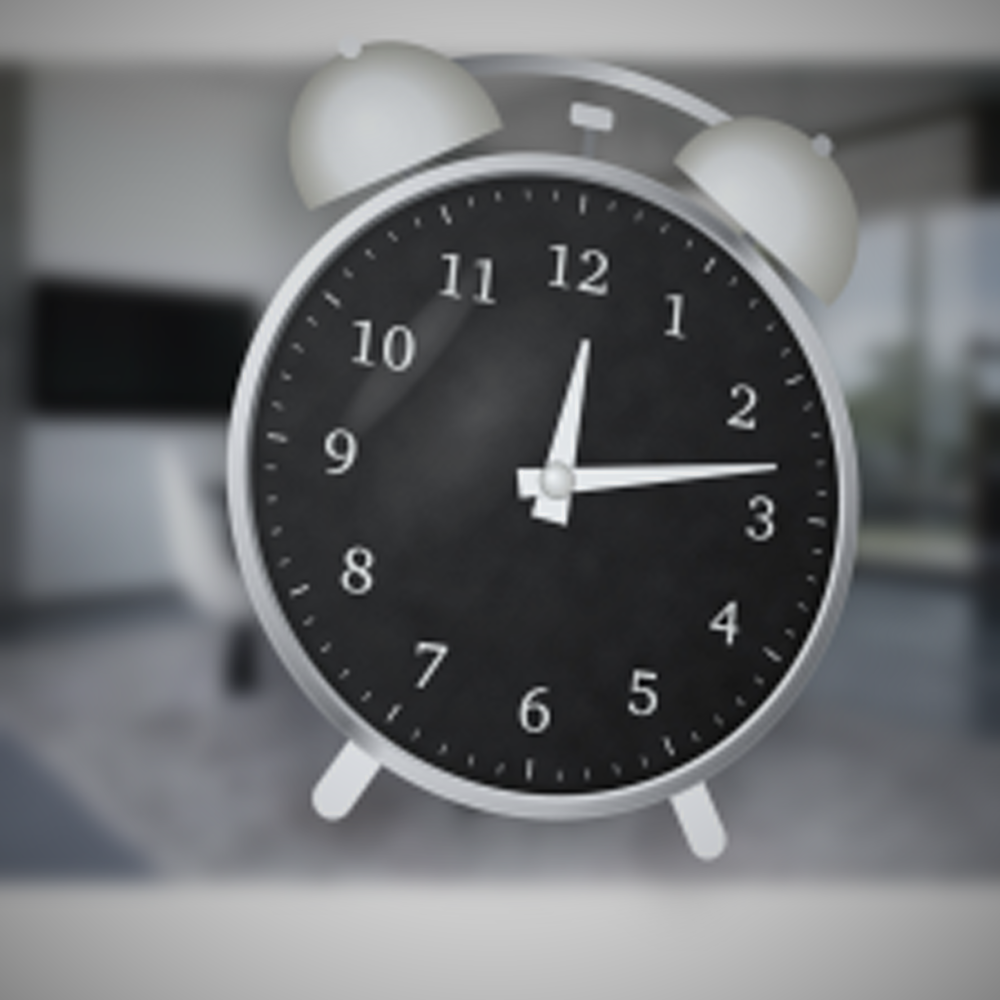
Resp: 12.13
